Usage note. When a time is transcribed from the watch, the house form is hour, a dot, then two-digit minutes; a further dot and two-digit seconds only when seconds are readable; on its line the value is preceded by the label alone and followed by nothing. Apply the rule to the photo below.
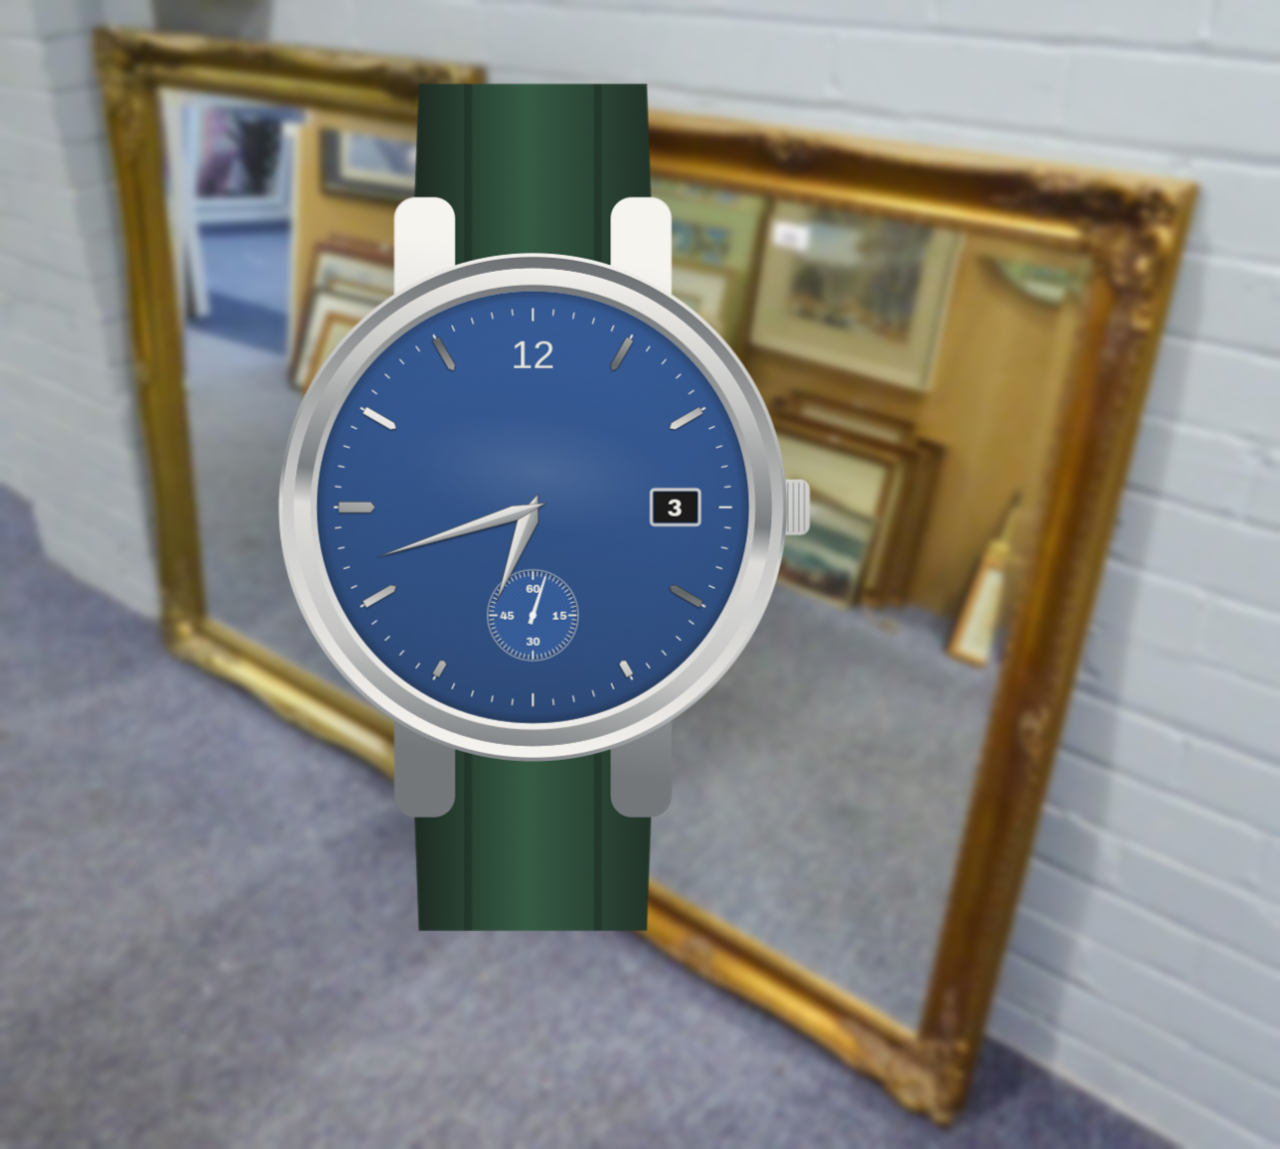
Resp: 6.42.03
